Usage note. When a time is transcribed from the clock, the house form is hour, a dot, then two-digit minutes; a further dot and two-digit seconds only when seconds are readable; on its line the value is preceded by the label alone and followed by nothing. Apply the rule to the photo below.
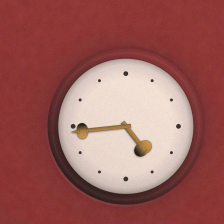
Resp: 4.44
